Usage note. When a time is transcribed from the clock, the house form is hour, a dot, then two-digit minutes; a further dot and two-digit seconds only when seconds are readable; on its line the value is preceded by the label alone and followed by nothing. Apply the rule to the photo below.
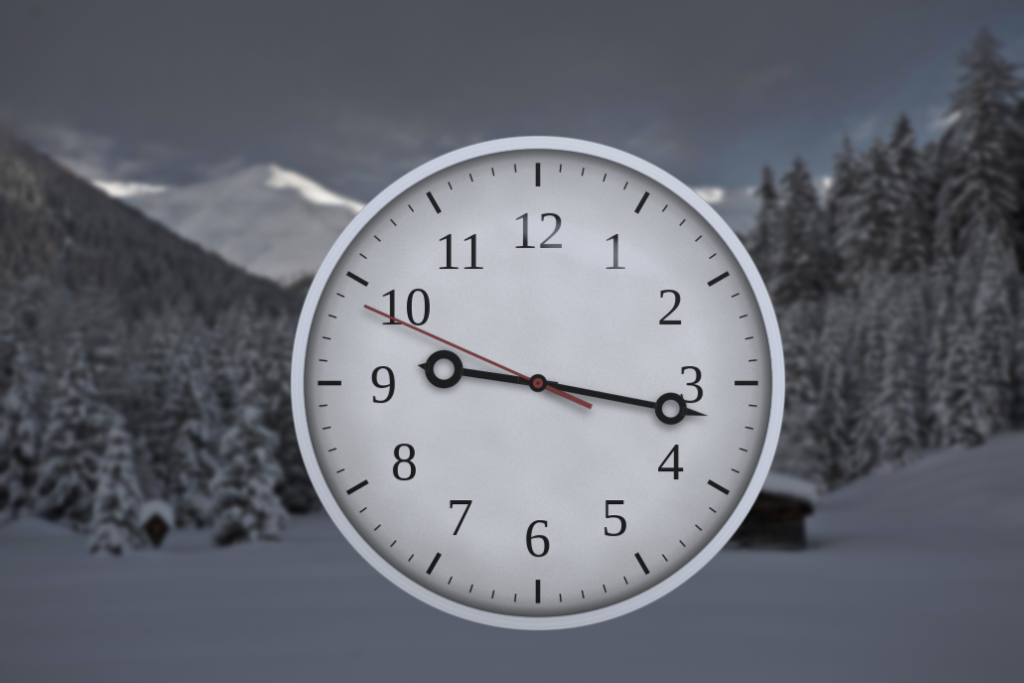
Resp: 9.16.49
